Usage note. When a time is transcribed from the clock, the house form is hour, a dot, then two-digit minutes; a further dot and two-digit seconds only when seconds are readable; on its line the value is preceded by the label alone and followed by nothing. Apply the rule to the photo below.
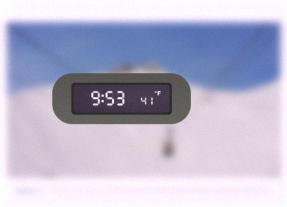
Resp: 9.53
